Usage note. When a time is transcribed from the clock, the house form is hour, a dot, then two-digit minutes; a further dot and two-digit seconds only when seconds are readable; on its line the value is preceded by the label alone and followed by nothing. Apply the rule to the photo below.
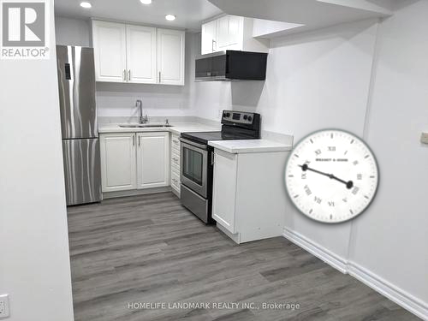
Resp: 3.48
